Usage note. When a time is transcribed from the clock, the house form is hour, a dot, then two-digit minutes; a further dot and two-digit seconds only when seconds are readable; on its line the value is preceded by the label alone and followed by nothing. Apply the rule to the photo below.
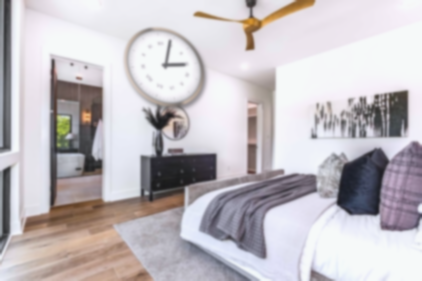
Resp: 3.04
